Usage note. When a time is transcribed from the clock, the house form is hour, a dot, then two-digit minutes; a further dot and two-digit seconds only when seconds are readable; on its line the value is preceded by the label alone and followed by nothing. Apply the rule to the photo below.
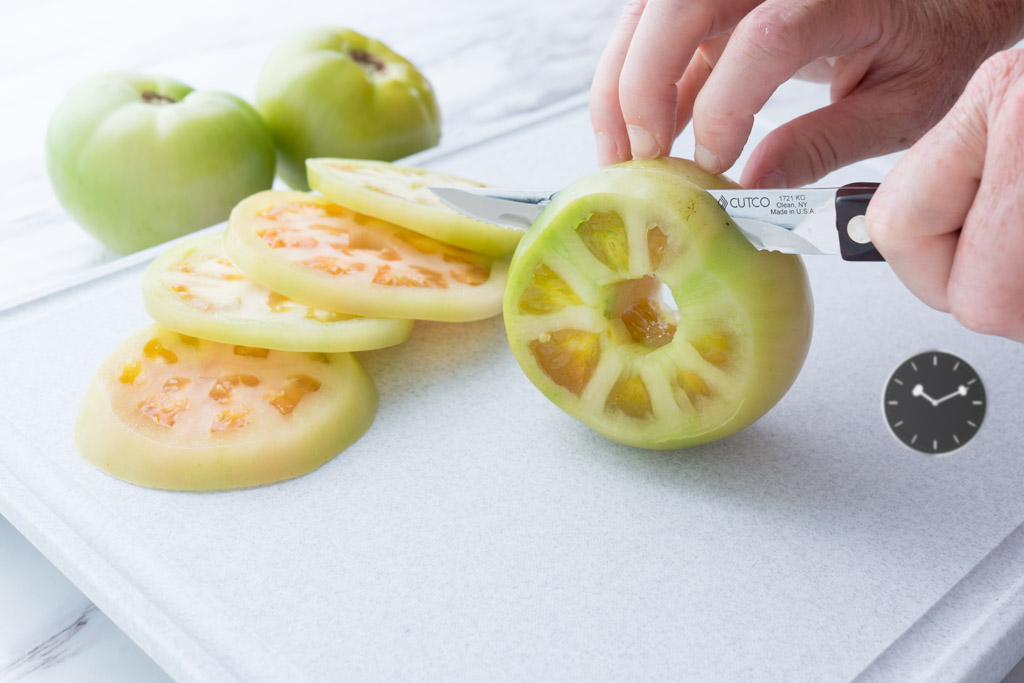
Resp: 10.11
